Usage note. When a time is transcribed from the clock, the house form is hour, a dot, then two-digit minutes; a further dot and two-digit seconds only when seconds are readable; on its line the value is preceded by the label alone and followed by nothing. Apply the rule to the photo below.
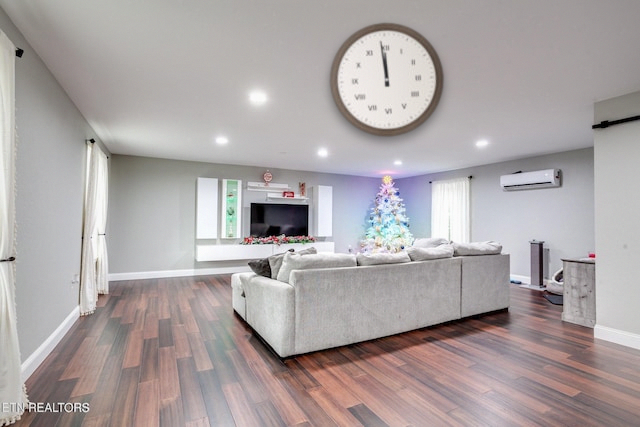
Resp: 11.59
